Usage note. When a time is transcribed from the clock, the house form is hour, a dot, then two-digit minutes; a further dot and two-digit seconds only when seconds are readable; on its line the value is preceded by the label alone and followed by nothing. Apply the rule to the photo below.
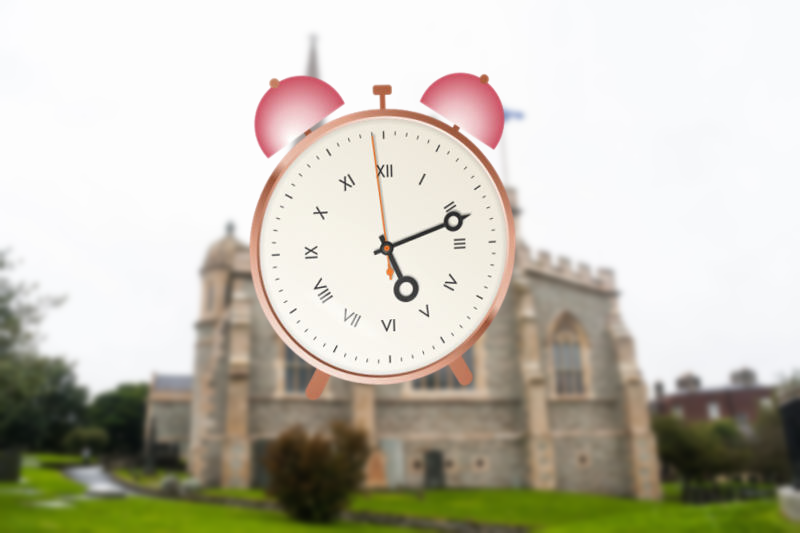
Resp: 5.11.59
